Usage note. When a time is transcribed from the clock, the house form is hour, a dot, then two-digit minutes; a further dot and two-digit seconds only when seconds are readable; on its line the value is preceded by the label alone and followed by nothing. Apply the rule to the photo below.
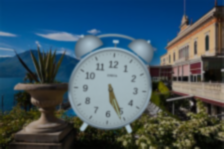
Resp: 5.26
